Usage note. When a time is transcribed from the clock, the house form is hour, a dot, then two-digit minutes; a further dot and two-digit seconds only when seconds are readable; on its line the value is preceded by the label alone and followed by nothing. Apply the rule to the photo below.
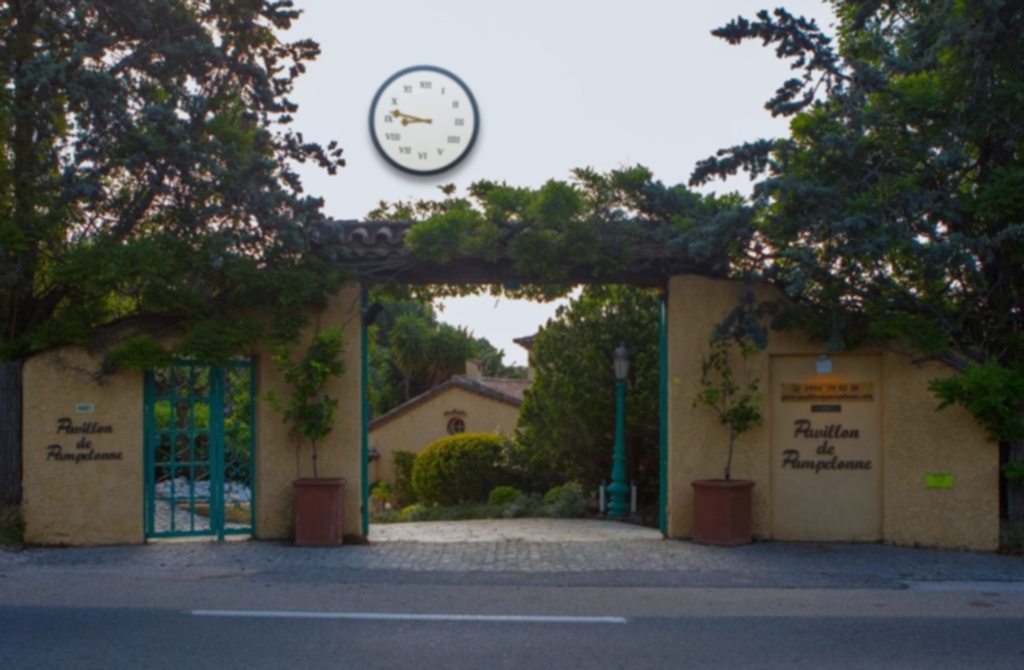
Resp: 8.47
